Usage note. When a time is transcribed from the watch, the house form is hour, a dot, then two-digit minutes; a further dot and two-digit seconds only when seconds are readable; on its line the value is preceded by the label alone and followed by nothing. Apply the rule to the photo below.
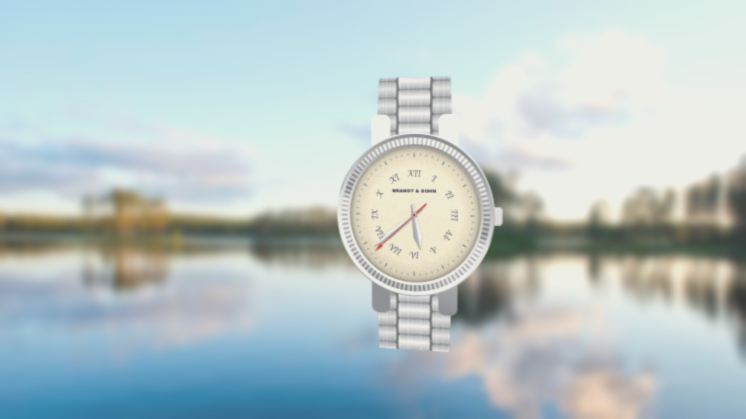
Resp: 5.38.38
